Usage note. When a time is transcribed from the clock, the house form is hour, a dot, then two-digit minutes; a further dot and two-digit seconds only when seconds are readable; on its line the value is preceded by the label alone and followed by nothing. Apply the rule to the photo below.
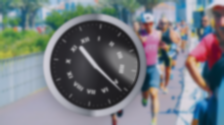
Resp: 11.26
